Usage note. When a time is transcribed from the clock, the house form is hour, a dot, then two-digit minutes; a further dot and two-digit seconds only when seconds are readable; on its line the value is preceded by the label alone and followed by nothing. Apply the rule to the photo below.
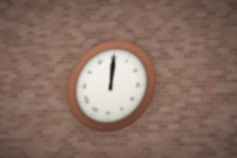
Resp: 12.00
